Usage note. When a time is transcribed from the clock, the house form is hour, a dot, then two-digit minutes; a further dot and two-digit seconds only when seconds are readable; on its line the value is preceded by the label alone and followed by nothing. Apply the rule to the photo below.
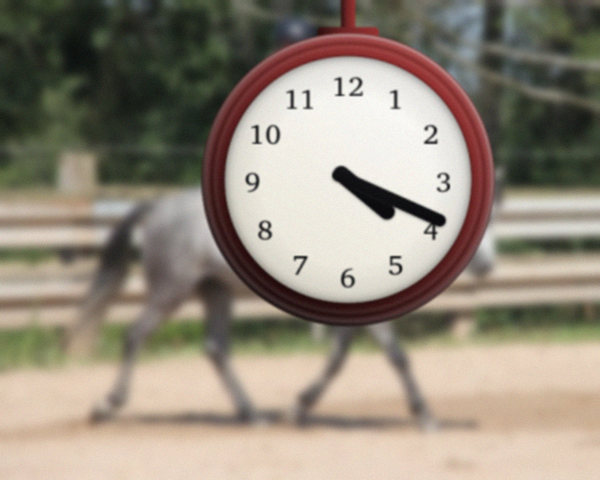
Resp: 4.19
